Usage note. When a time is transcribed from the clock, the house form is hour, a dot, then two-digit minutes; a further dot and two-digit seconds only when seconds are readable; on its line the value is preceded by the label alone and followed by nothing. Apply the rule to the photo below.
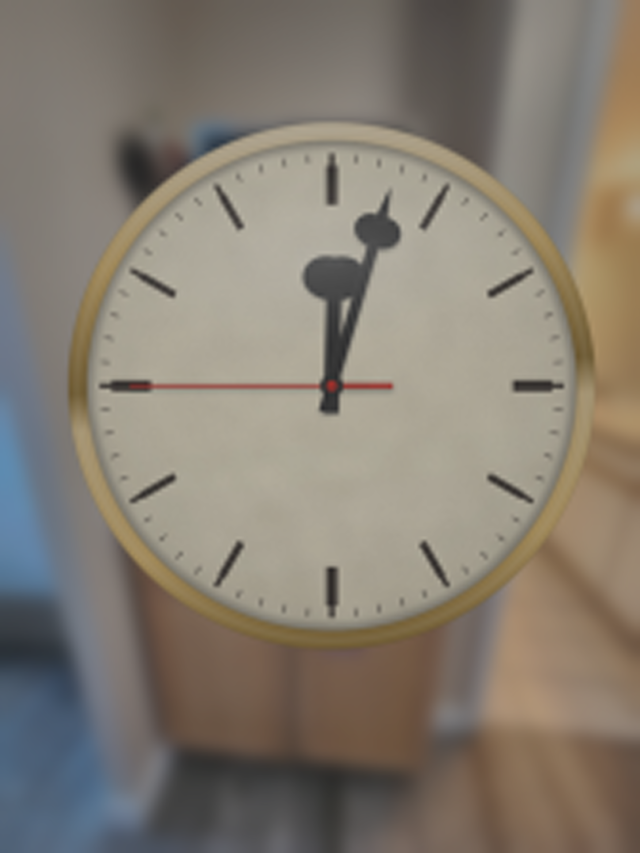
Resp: 12.02.45
